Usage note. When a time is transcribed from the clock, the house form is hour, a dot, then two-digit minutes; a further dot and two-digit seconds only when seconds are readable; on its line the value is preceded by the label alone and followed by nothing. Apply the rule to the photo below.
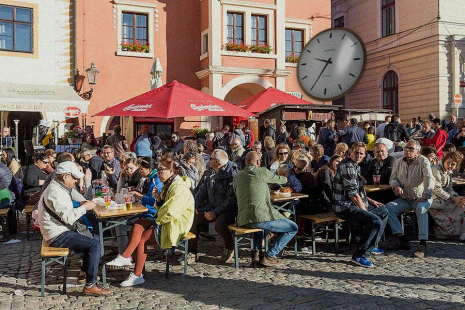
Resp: 9.35
